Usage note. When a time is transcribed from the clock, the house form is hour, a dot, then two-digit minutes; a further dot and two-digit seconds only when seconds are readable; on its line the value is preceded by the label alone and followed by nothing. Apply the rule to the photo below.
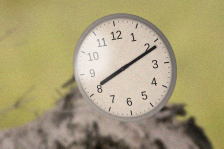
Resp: 8.11
